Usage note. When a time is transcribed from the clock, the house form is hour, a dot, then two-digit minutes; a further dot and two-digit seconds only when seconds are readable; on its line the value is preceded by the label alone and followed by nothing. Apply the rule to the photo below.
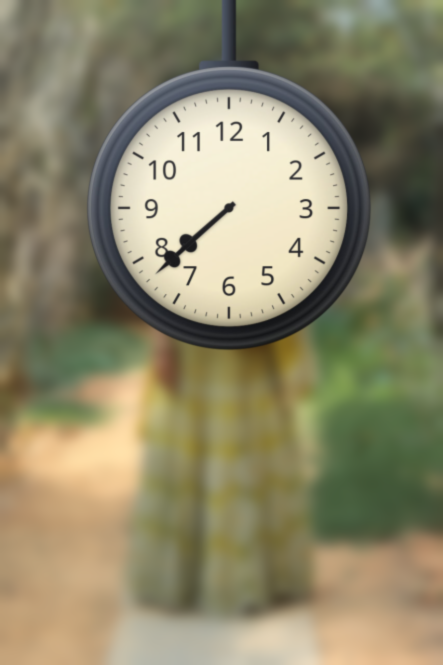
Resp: 7.38
